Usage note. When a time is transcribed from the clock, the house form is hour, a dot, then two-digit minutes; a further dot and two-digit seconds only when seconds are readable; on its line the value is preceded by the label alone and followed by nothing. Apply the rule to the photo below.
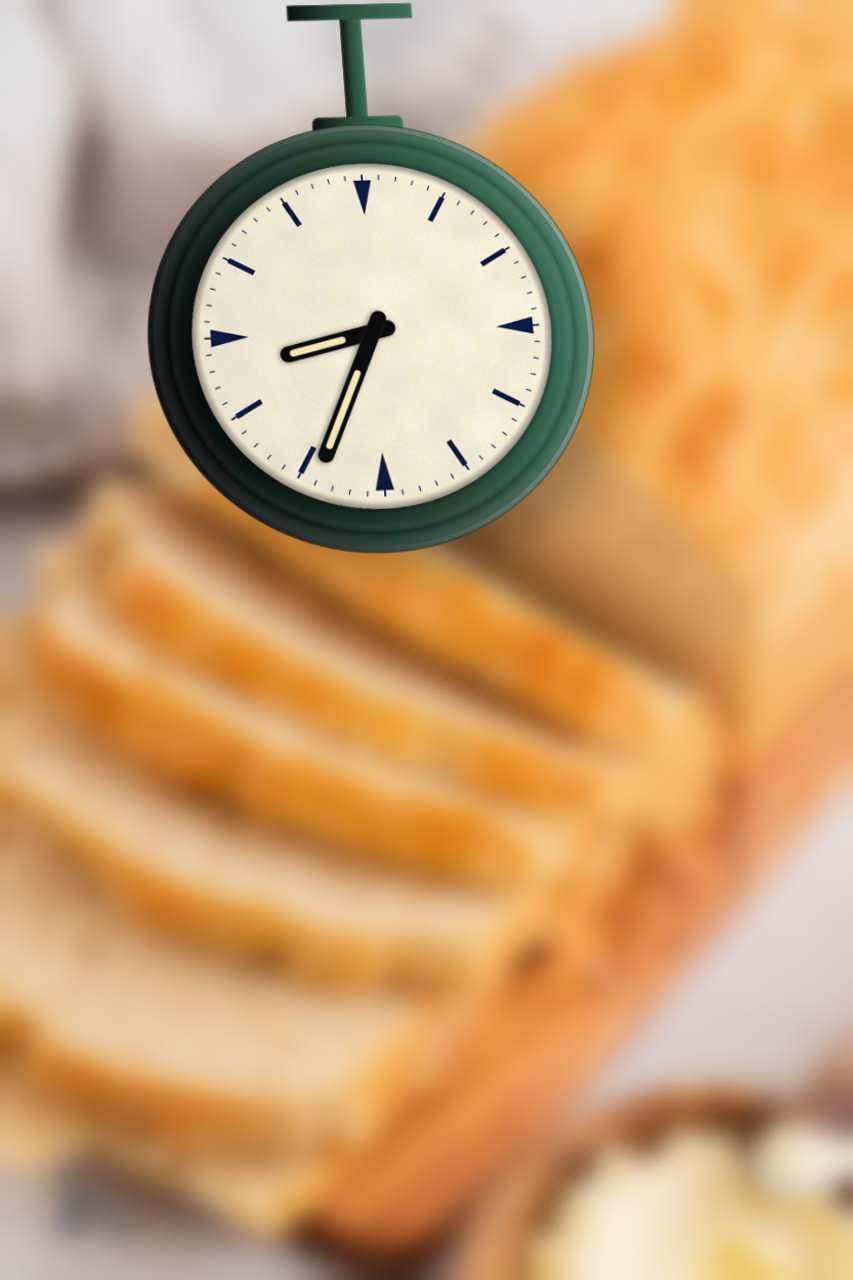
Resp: 8.34
